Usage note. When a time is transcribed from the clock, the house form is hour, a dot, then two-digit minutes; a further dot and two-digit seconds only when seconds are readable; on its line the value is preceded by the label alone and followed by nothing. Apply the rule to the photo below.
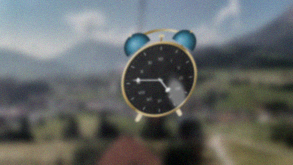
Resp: 4.46
